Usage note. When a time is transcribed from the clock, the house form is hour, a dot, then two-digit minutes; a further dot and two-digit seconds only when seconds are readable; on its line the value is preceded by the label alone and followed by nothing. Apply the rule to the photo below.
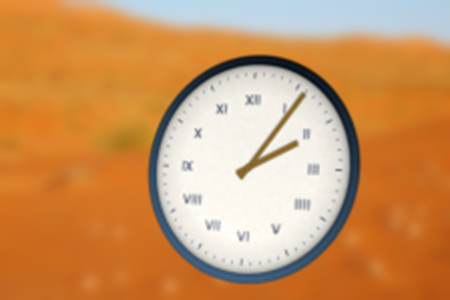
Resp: 2.06
